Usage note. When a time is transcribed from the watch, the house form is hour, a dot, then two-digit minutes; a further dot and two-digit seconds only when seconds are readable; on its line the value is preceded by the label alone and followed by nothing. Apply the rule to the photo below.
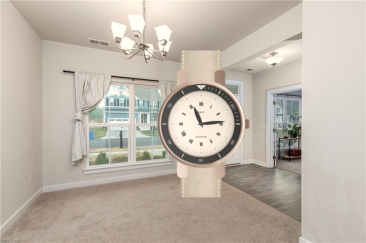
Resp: 11.14
